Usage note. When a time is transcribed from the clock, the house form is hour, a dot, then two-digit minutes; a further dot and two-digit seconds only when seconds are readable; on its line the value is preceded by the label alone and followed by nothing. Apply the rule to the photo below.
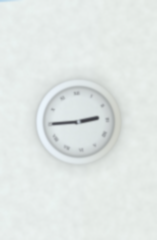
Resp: 2.45
